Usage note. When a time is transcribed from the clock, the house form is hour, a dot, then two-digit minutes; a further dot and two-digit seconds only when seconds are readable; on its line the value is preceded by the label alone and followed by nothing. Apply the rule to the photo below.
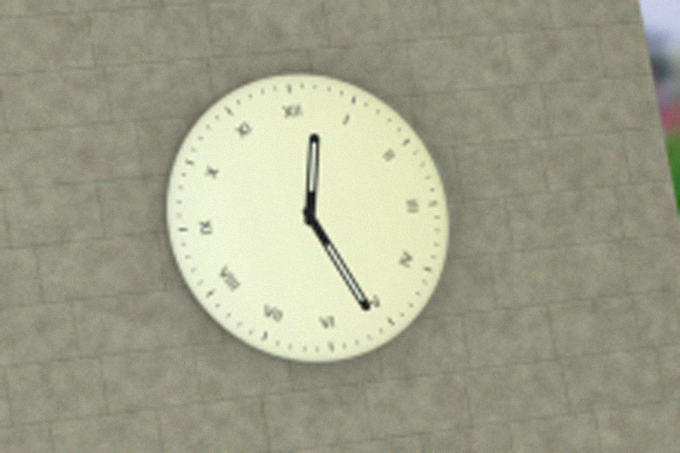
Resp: 12.26
